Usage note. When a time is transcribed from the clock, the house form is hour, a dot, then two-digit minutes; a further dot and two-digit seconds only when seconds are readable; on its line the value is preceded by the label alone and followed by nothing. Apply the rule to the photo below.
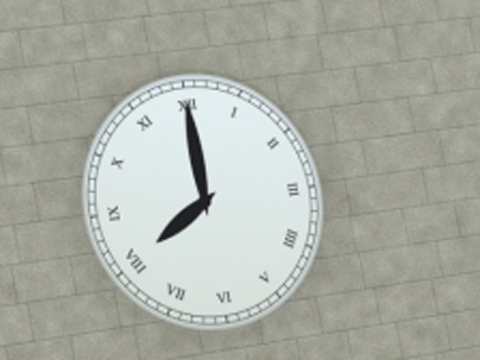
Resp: 8.00
